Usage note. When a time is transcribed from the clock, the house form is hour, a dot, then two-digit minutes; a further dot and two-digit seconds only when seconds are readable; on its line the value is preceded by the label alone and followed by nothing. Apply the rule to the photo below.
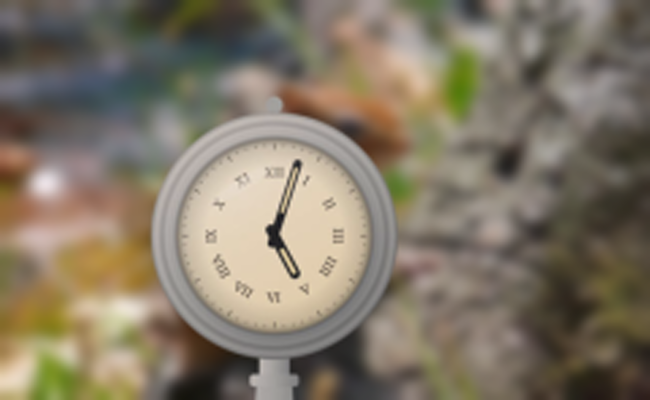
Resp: 5.03
